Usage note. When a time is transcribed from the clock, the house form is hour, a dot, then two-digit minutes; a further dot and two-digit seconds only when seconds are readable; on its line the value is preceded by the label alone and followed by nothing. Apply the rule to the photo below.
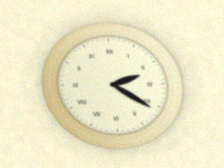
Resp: 2.21
